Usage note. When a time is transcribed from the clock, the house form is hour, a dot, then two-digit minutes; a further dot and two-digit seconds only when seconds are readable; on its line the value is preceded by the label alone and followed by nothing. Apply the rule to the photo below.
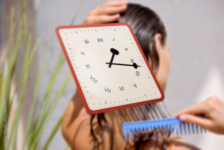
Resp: 1.17
